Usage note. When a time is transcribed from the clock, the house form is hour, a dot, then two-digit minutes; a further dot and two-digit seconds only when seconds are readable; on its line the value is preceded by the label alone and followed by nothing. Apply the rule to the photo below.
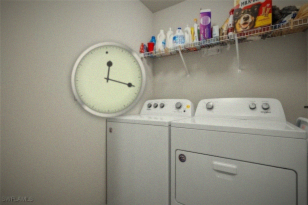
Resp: 12.18
